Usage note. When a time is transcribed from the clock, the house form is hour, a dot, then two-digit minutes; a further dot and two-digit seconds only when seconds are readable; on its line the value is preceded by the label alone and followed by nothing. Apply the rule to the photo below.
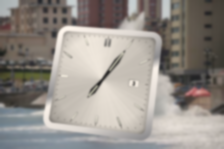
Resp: 7.05
